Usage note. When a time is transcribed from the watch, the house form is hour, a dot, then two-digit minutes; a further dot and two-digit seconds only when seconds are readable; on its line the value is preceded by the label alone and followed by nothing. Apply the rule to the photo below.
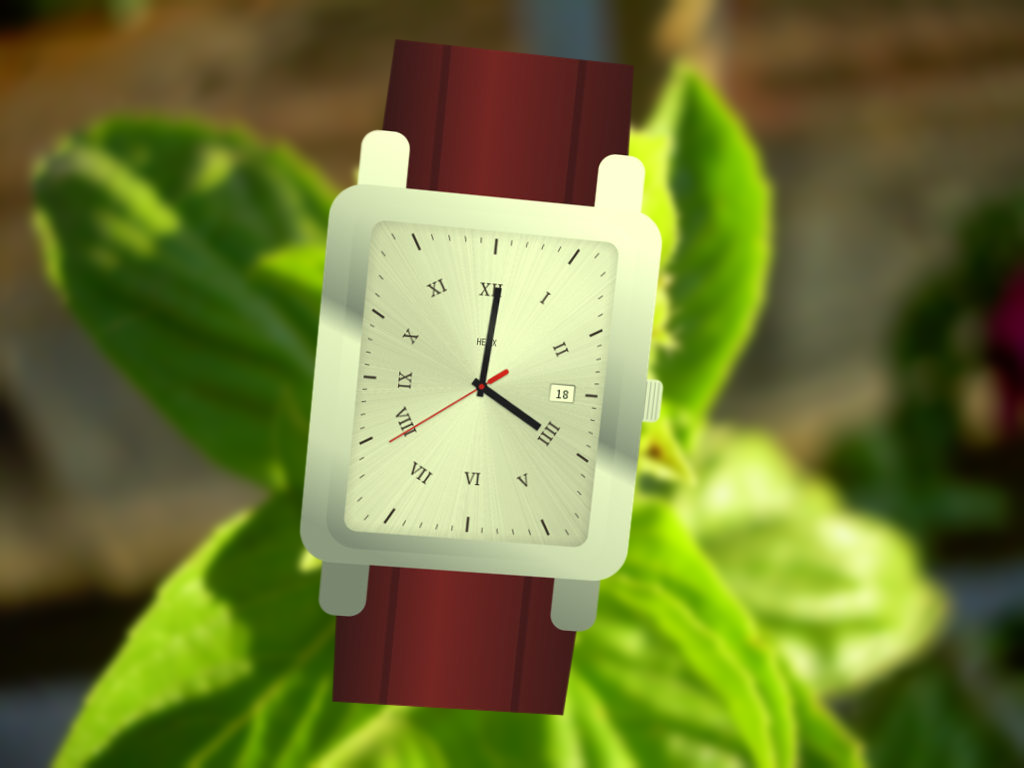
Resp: 4.00.39
